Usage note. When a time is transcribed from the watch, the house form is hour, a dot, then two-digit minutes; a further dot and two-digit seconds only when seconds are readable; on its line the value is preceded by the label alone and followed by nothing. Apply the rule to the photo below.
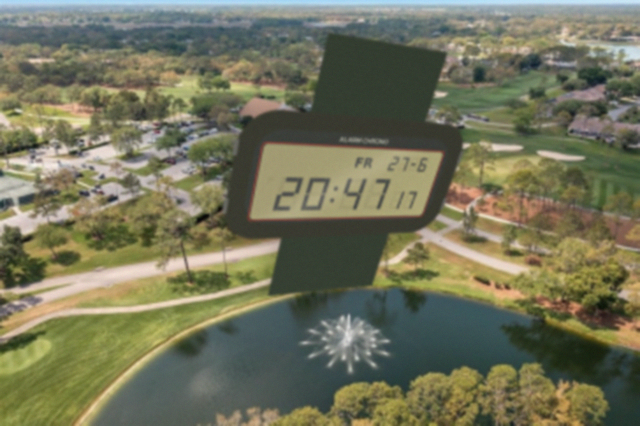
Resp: 20.47.17
